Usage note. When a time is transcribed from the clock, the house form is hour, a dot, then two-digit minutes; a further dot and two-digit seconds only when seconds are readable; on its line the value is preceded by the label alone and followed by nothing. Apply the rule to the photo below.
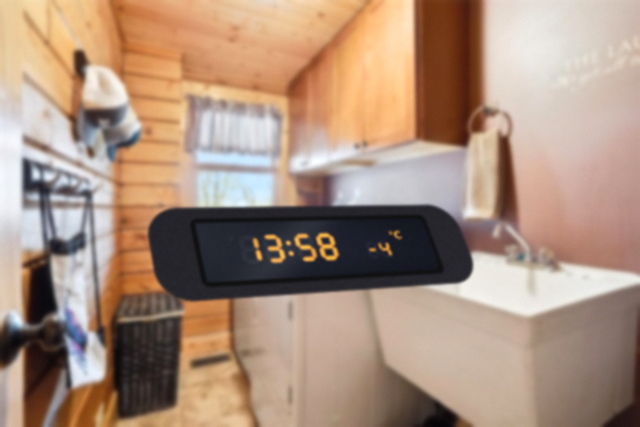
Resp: 13.58
